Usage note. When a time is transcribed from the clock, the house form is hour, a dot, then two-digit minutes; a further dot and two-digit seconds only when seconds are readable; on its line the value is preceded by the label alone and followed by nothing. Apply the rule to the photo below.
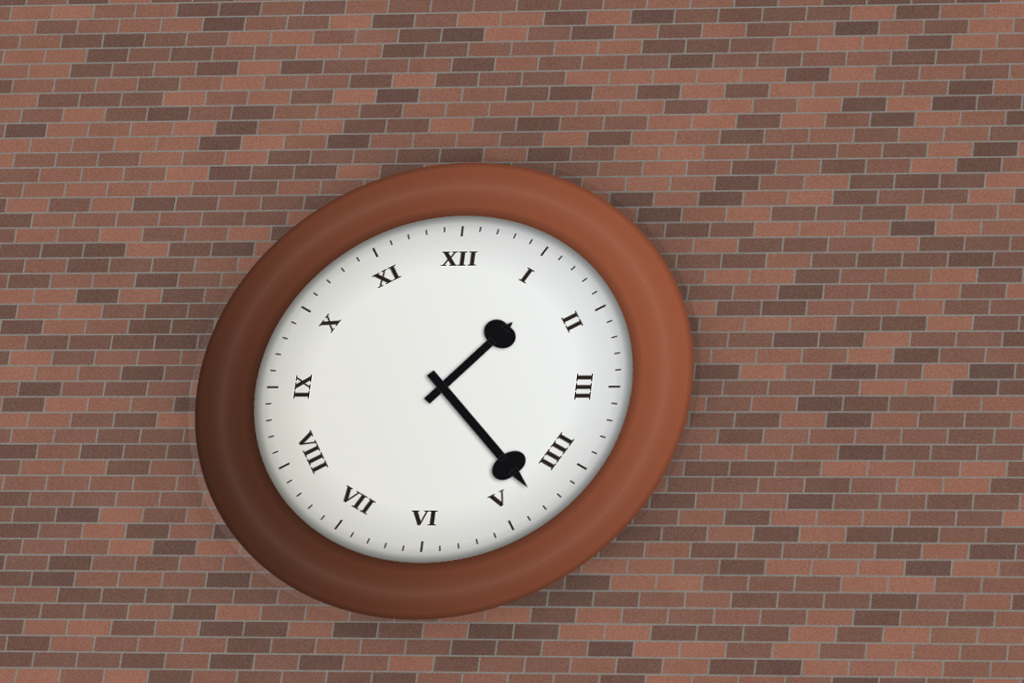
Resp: 1.23
